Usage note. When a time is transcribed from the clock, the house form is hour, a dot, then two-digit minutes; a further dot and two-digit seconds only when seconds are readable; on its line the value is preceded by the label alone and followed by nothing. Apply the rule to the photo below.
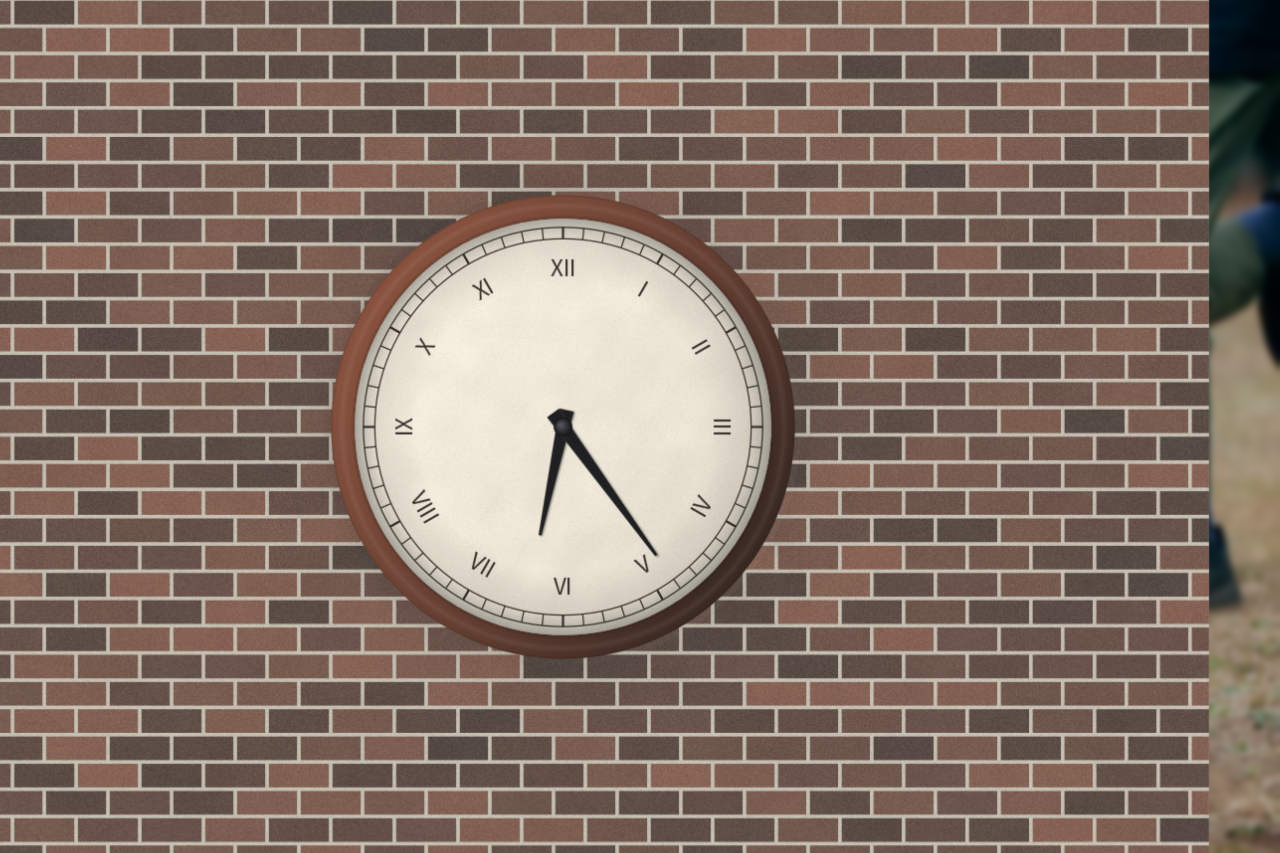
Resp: 6.24
